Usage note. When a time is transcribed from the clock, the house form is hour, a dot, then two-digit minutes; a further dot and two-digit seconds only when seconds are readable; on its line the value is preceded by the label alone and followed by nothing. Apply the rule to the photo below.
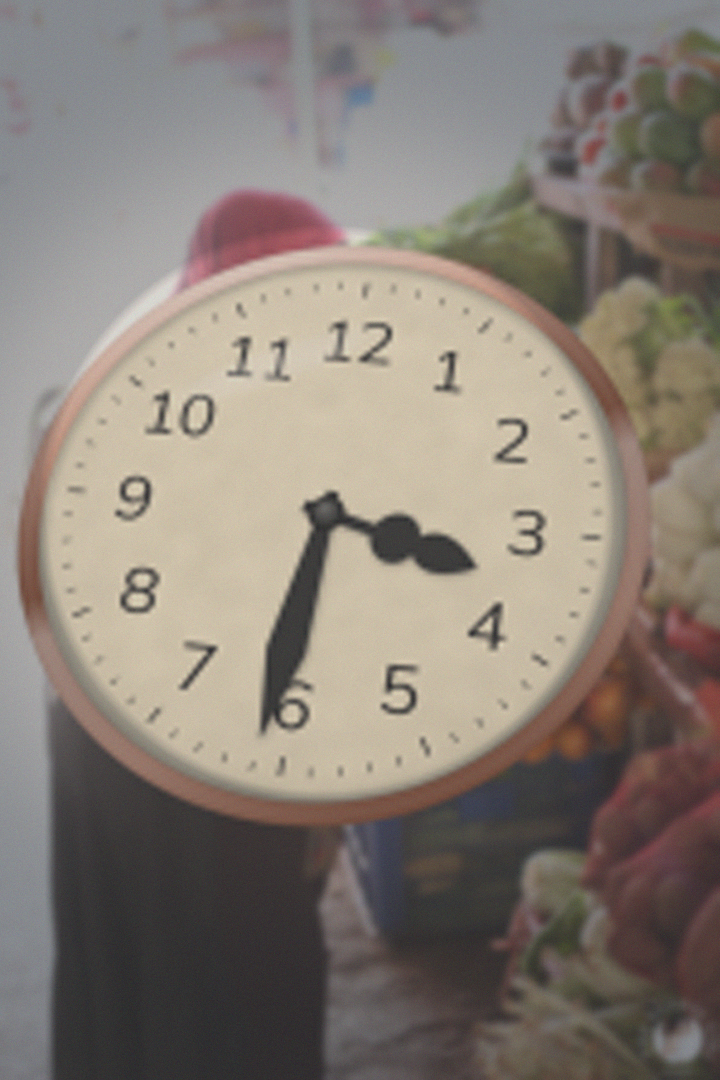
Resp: 3.31
